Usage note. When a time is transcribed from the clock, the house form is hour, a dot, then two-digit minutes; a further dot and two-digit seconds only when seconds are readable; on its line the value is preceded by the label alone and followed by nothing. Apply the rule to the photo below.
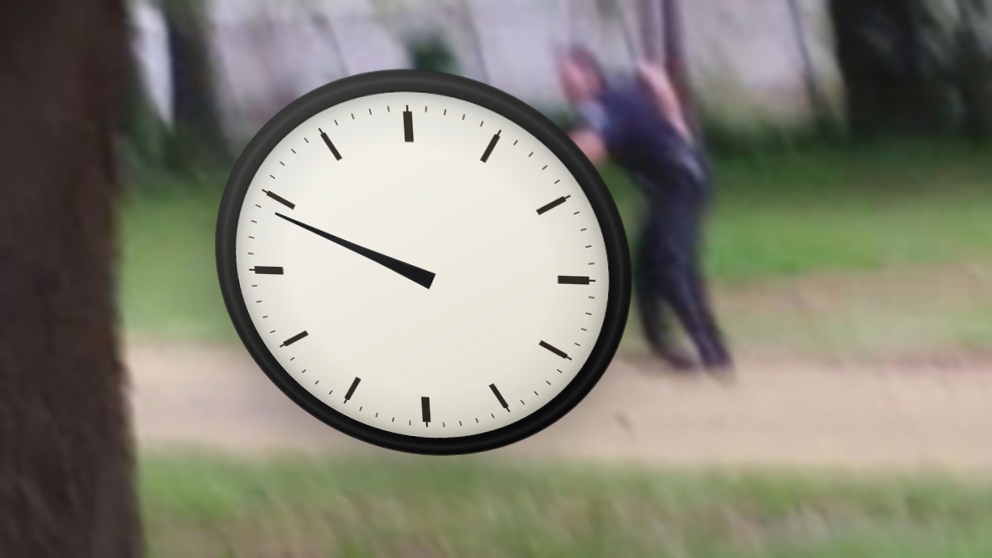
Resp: 9.49
